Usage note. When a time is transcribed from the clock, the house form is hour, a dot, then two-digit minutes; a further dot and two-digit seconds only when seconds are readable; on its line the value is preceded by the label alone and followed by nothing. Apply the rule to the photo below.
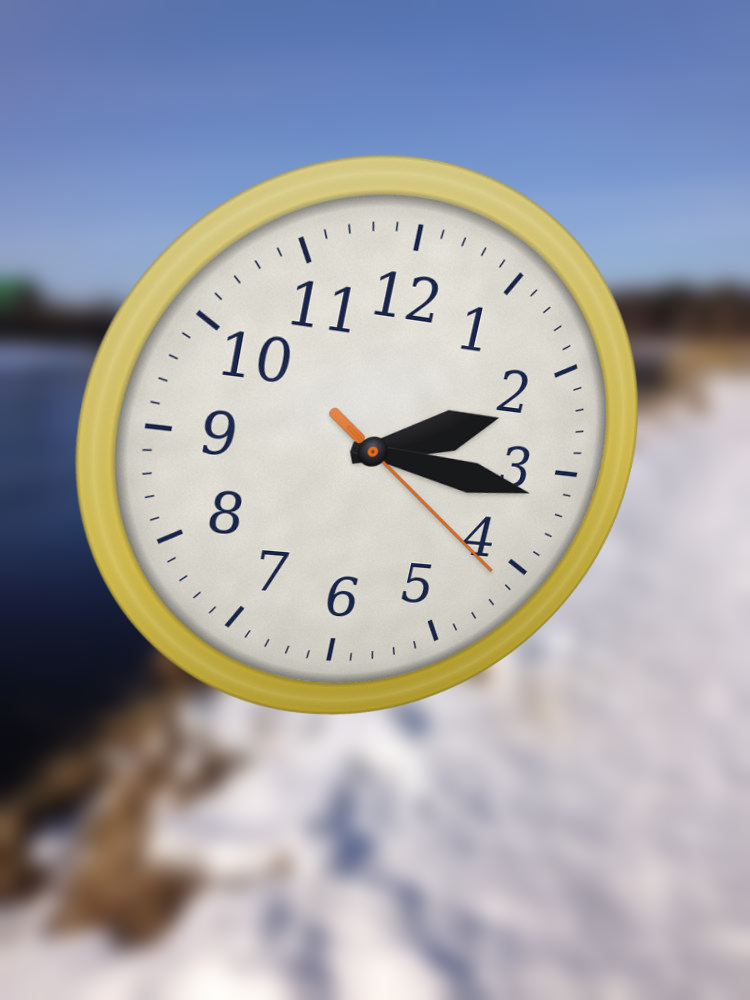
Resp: 2.16.21
